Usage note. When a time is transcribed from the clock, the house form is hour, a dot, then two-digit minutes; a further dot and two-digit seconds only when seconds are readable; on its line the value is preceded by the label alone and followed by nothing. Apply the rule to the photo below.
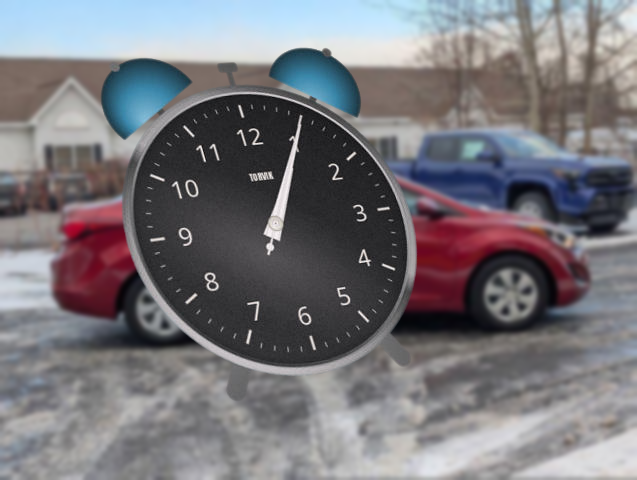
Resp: 1.05.05
